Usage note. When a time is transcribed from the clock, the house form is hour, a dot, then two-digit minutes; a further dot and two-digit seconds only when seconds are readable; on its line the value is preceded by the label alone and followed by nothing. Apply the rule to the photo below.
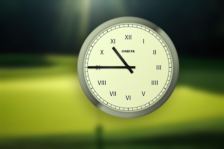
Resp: 10.45
